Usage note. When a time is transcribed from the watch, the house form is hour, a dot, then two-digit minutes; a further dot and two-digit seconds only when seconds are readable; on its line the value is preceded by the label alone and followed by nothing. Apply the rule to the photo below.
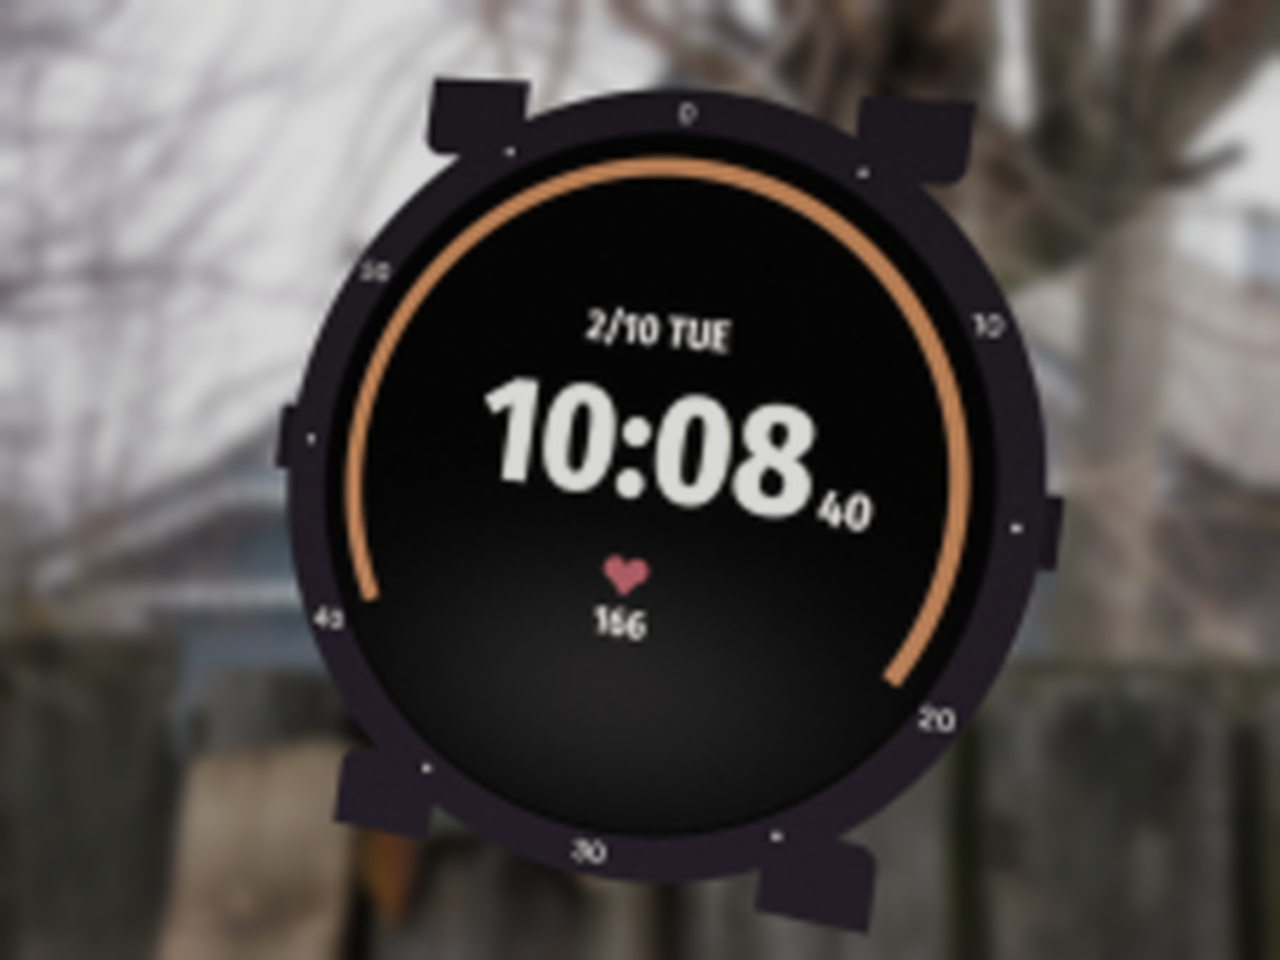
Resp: 10.08.40
